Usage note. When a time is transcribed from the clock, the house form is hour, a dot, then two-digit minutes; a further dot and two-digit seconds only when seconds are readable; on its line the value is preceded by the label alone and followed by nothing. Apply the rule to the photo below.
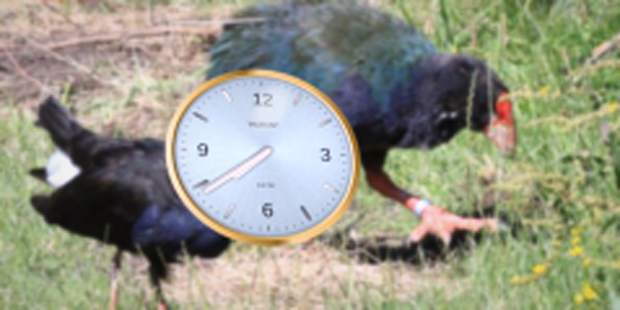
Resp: 7.39
